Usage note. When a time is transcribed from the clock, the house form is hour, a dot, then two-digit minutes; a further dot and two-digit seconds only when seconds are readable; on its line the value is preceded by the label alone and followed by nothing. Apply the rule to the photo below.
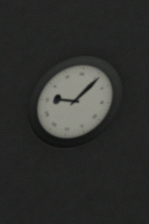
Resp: 9.06
